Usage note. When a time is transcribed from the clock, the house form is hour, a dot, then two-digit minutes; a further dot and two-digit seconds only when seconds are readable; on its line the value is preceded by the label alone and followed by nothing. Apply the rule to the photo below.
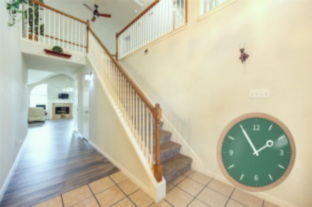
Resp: 1.55
